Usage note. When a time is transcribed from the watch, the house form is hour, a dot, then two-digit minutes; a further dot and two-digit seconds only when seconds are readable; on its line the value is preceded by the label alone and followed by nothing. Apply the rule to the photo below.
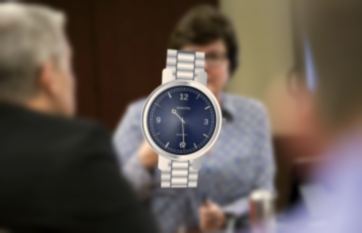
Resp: 10.29
